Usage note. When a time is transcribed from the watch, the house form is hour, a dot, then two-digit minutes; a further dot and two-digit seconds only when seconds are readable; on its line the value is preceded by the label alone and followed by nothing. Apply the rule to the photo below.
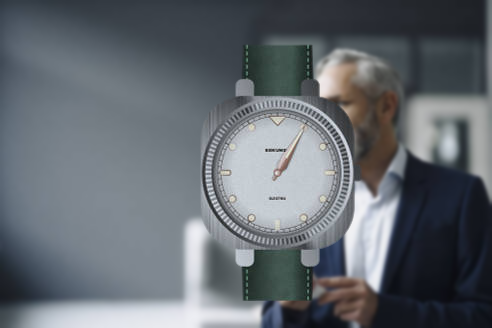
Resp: 1.05
